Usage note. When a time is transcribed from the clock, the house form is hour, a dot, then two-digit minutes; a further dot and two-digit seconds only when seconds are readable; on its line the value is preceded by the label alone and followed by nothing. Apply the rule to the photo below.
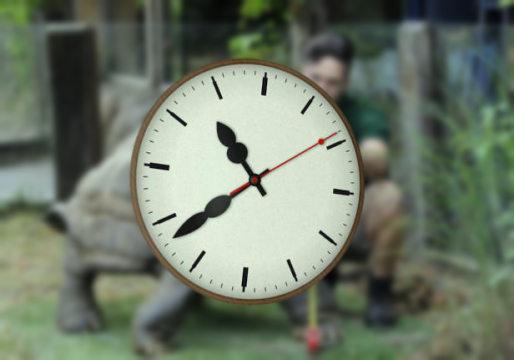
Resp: 10.38.09
